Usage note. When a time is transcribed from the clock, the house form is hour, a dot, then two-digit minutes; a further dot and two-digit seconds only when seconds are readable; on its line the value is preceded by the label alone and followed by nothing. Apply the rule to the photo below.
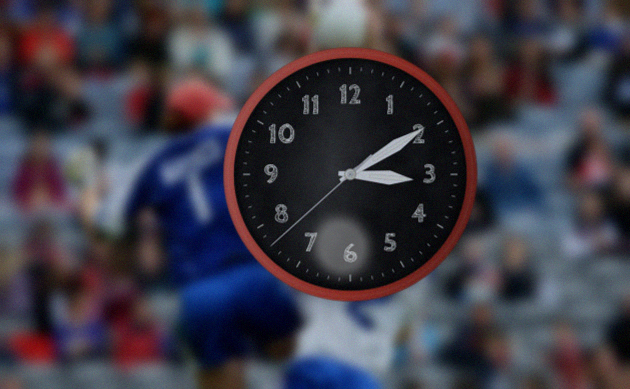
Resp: 3.09.38
